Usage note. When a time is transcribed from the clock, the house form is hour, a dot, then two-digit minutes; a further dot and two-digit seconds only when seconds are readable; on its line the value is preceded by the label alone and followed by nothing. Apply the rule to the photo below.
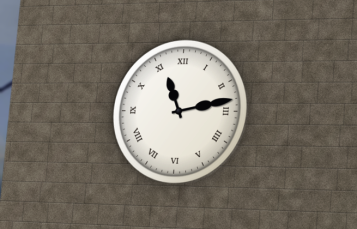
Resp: 11.13
